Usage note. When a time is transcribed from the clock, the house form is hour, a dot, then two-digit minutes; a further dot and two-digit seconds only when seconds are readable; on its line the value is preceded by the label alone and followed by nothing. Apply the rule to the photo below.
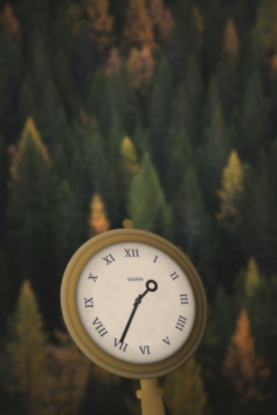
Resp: 1.35
